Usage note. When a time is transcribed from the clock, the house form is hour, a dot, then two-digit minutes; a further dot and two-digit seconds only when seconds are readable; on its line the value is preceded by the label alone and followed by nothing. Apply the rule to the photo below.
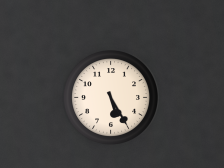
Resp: 5.25
